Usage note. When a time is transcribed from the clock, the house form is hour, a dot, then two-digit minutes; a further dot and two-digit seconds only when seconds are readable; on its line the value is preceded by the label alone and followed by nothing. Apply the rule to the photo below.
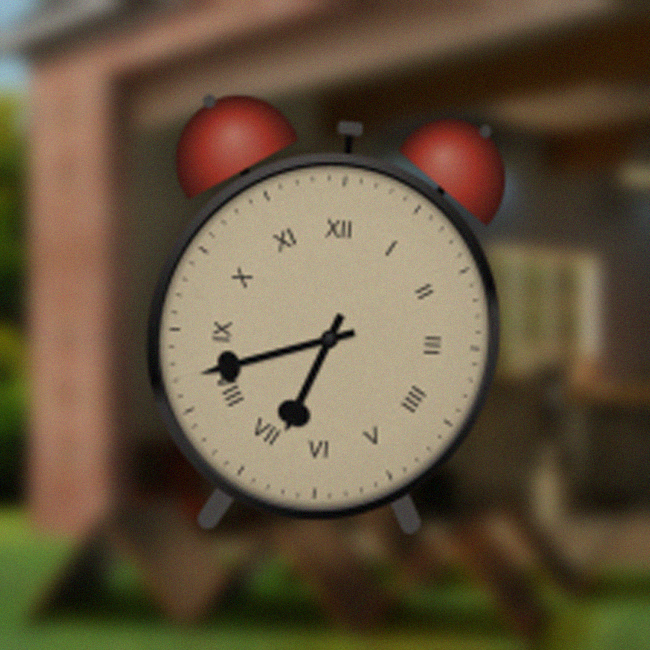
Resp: 6.42
